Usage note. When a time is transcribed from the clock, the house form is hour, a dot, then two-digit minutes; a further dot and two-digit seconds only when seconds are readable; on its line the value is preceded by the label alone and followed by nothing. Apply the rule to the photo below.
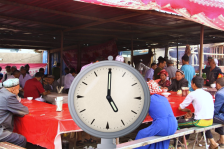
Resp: 5.00
